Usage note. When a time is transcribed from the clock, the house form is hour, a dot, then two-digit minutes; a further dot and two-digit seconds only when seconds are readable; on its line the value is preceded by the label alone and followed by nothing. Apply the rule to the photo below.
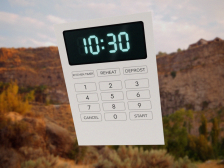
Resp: 10.30
